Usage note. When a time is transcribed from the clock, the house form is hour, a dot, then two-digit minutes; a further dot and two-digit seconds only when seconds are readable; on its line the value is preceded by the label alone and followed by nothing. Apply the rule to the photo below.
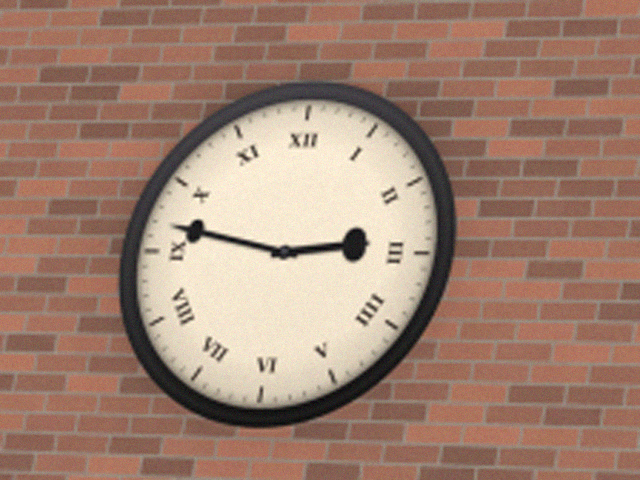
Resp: 2.47
